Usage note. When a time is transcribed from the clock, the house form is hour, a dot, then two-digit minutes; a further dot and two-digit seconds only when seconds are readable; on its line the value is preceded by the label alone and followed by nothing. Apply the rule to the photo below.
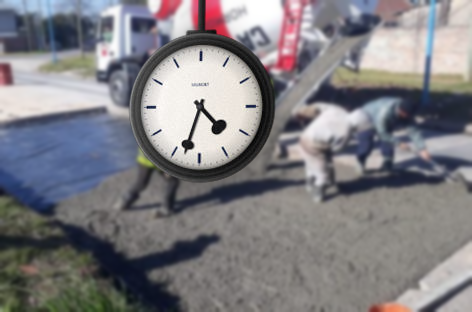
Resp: 4.33
